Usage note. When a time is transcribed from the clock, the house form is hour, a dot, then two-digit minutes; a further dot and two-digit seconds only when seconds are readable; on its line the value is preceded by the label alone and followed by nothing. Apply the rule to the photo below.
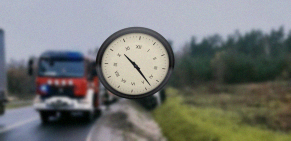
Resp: 10.23
